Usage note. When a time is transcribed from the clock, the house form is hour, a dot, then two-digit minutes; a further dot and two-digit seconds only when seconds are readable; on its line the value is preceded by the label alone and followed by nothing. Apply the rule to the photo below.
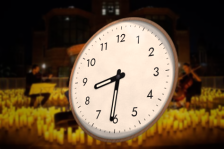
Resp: 8.31
